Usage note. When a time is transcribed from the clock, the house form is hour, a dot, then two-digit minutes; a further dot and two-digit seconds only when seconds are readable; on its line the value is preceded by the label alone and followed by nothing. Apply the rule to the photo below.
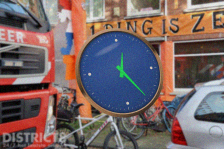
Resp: 12.24
